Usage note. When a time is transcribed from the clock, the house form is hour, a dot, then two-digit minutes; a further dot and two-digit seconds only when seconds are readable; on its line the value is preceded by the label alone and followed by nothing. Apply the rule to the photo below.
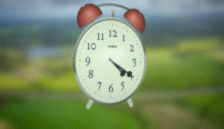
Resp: 4.20
